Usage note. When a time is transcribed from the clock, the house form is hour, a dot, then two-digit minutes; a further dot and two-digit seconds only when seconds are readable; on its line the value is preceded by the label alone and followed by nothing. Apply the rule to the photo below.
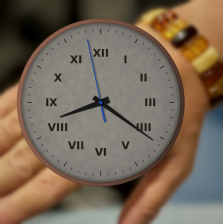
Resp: 8.20.58
